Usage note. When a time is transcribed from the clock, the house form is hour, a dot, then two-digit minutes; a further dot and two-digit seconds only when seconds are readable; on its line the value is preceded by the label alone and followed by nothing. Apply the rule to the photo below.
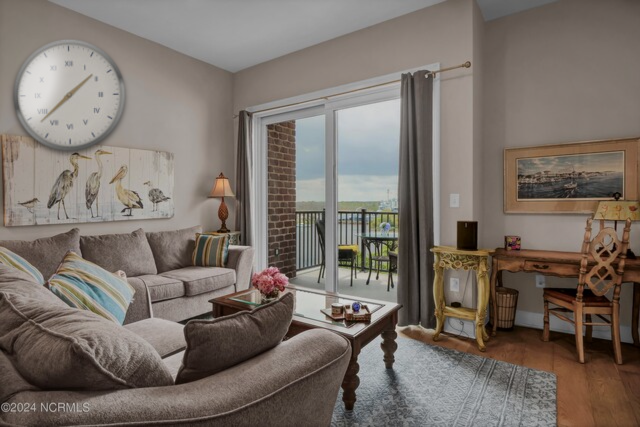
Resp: 1.38
